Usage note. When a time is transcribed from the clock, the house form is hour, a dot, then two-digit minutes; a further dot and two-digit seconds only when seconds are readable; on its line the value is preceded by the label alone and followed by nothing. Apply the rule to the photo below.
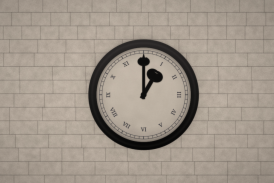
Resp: 1.00
